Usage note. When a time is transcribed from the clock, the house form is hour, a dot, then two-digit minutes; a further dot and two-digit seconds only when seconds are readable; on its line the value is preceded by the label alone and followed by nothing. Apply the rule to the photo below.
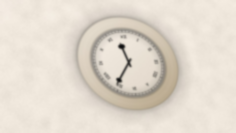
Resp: 11.36
